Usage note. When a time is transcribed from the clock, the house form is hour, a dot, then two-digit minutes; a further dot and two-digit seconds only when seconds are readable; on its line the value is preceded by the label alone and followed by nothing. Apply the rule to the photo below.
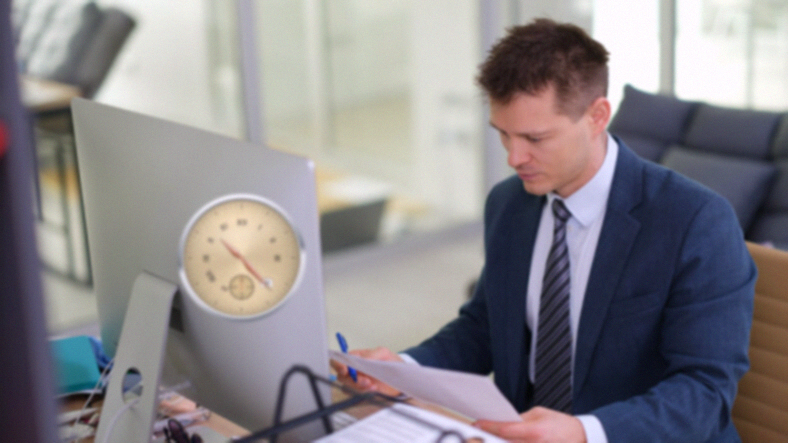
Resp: 10.23
